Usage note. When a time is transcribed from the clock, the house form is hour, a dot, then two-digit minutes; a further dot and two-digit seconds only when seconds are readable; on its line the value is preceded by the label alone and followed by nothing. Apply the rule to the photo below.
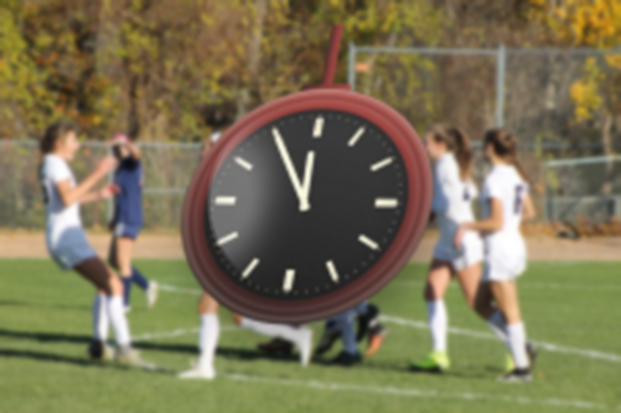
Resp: 11.55
